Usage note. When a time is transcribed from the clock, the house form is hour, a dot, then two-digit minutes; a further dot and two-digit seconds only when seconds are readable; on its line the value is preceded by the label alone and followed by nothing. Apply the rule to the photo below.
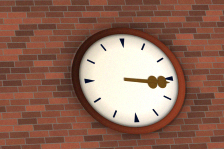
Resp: 3.16
